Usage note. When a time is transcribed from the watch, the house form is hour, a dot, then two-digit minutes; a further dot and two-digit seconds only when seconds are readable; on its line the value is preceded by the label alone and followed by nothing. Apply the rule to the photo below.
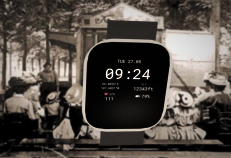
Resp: 9.24
